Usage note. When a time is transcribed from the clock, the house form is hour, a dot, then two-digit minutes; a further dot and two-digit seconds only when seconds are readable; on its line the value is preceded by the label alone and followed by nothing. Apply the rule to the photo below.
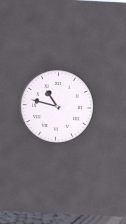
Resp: 10.47
